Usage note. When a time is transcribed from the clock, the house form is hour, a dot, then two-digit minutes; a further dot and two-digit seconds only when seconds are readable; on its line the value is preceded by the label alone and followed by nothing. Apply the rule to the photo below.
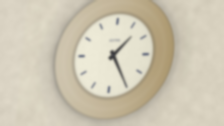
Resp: 1.25
